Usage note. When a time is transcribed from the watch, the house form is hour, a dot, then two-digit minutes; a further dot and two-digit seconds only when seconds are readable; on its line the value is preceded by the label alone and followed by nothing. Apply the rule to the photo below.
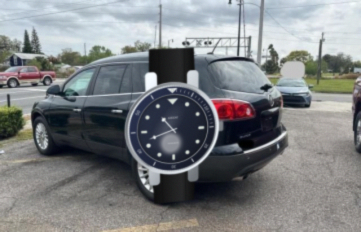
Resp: 10.42
